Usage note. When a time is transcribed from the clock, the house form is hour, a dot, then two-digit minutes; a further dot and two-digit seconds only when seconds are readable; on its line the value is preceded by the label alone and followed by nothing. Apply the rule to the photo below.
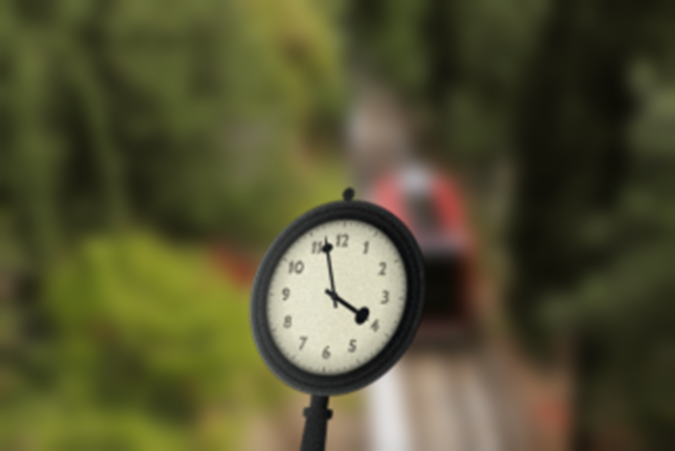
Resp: 3.57
